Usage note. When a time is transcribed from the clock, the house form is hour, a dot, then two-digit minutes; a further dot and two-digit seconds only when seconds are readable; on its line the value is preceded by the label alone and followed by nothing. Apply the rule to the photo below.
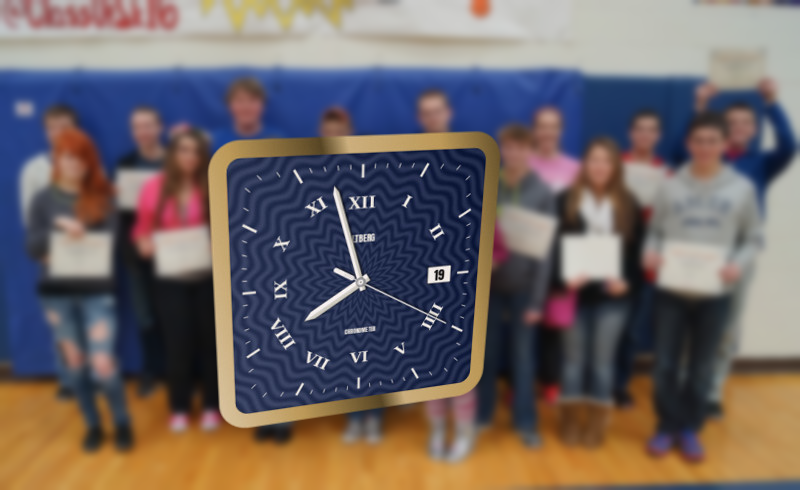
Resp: 7.57.20
